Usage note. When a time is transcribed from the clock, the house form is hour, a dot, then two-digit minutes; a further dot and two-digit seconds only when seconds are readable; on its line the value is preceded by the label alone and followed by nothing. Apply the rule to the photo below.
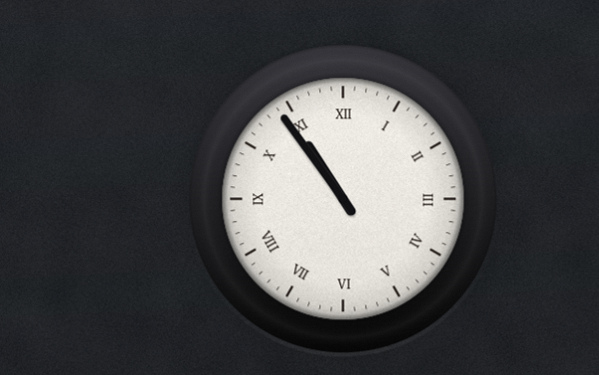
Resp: 10.54
